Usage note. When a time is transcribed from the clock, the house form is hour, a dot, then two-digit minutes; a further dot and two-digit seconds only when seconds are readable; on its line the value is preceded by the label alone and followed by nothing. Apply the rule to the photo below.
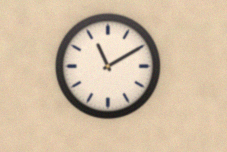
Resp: 11.10
